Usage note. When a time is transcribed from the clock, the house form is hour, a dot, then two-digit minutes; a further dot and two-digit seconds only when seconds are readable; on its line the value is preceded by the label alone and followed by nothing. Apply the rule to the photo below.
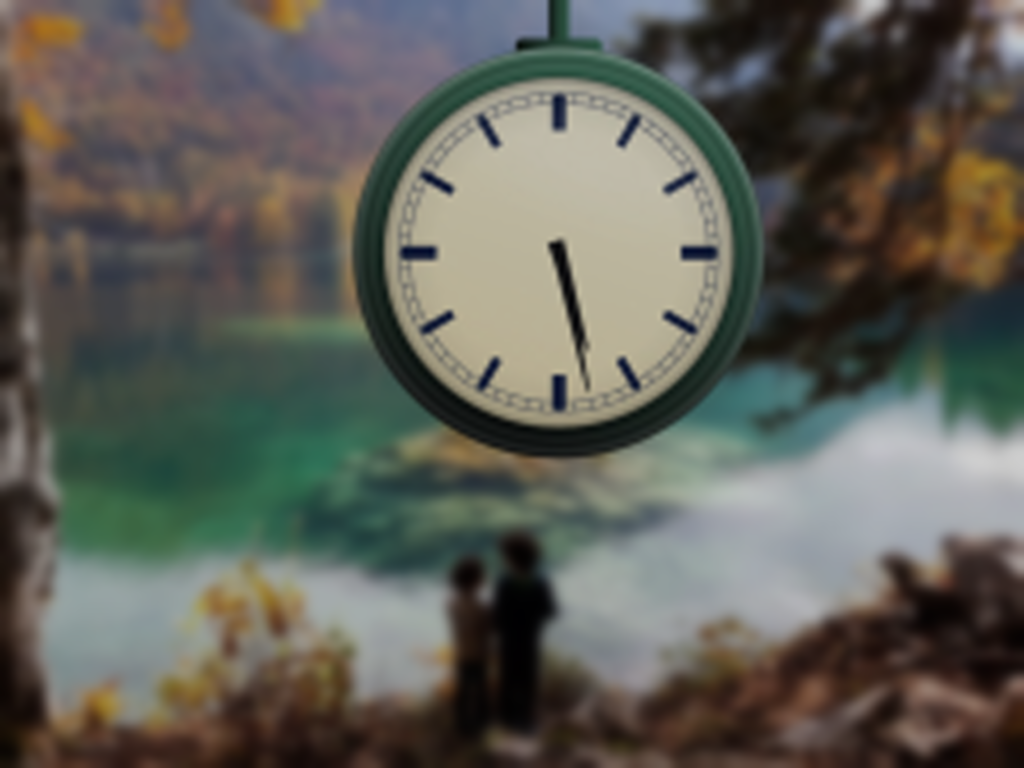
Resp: 5.28
